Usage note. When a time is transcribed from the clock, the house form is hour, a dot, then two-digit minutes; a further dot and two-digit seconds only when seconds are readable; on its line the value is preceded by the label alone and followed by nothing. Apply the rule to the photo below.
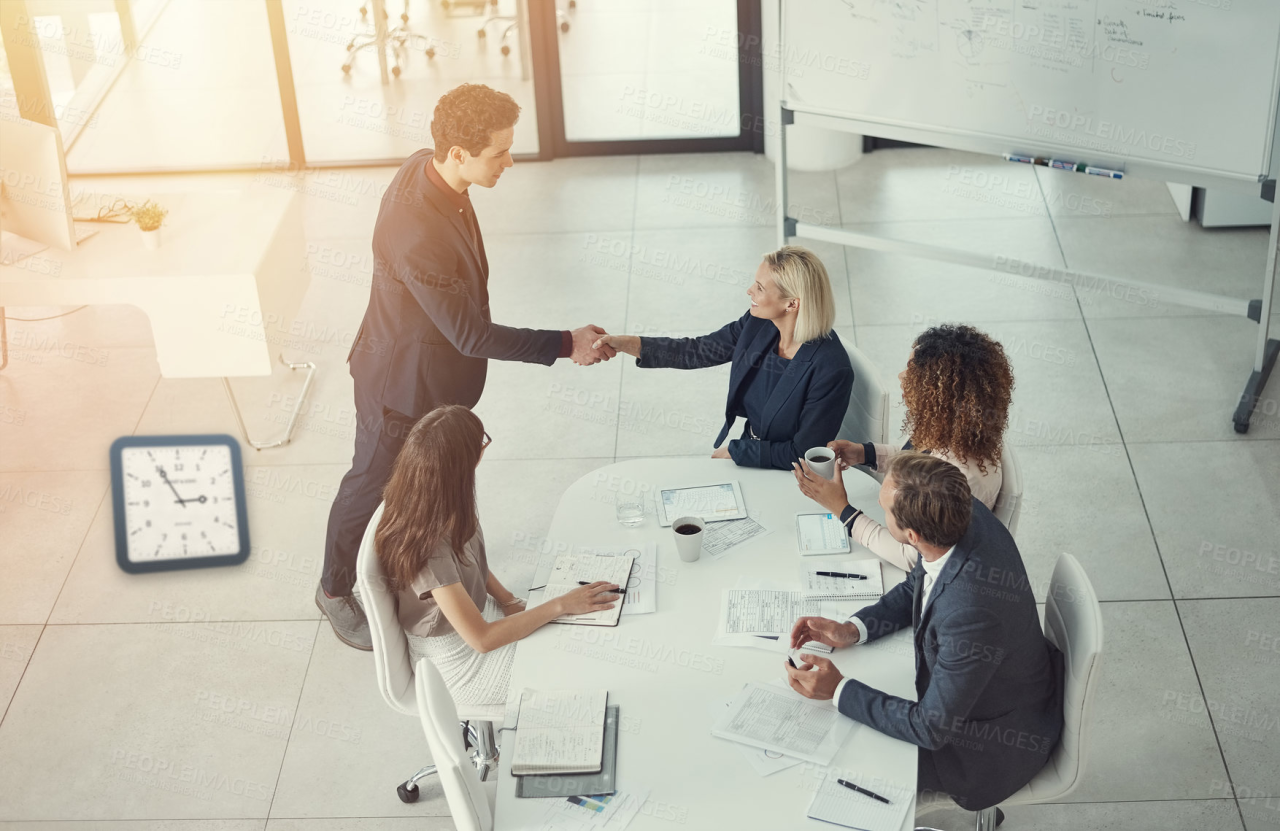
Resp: 2.55
